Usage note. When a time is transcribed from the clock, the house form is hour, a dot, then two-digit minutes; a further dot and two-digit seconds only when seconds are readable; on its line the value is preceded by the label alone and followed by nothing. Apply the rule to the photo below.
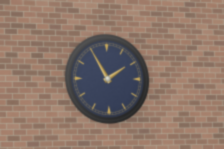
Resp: 1.55
